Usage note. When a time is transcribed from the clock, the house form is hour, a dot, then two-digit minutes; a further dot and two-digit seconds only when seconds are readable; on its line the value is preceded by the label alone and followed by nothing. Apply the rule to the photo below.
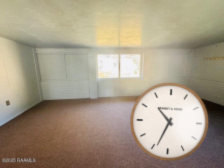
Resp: 10.34
